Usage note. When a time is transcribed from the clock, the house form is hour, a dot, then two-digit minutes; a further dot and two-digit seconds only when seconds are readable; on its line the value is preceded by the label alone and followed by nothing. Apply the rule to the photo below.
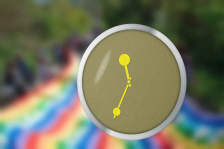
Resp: 11.34
